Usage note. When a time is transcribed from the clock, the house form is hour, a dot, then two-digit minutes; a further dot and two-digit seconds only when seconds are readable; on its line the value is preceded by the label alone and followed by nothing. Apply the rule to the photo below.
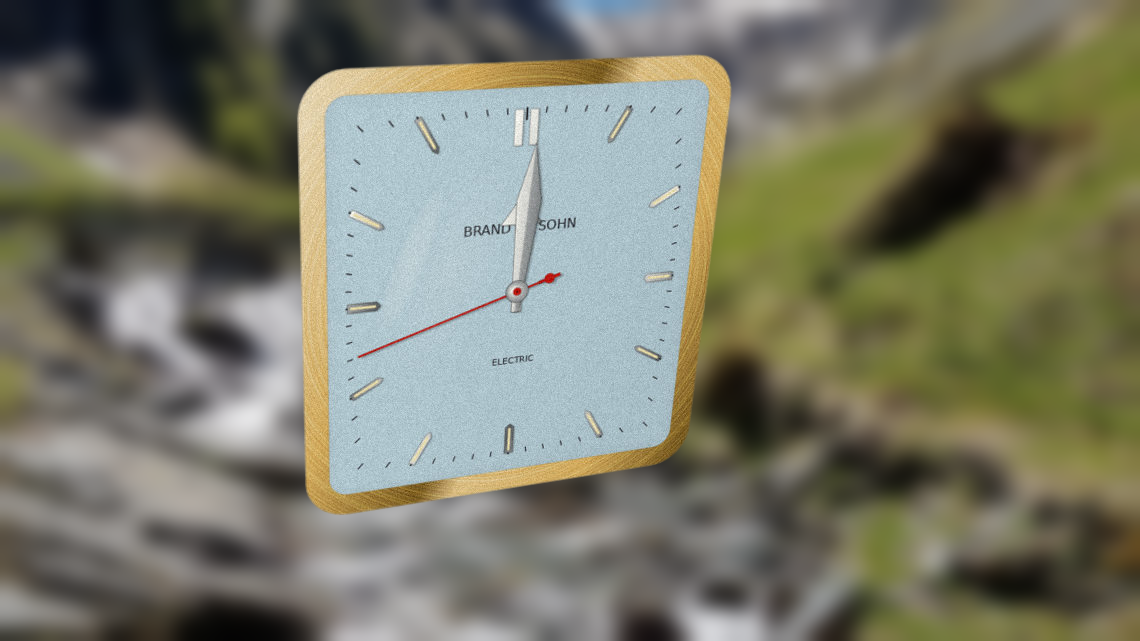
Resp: 12.00.42
